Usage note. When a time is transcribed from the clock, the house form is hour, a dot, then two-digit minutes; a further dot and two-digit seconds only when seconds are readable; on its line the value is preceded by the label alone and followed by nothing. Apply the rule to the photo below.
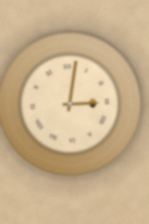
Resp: 3.02
